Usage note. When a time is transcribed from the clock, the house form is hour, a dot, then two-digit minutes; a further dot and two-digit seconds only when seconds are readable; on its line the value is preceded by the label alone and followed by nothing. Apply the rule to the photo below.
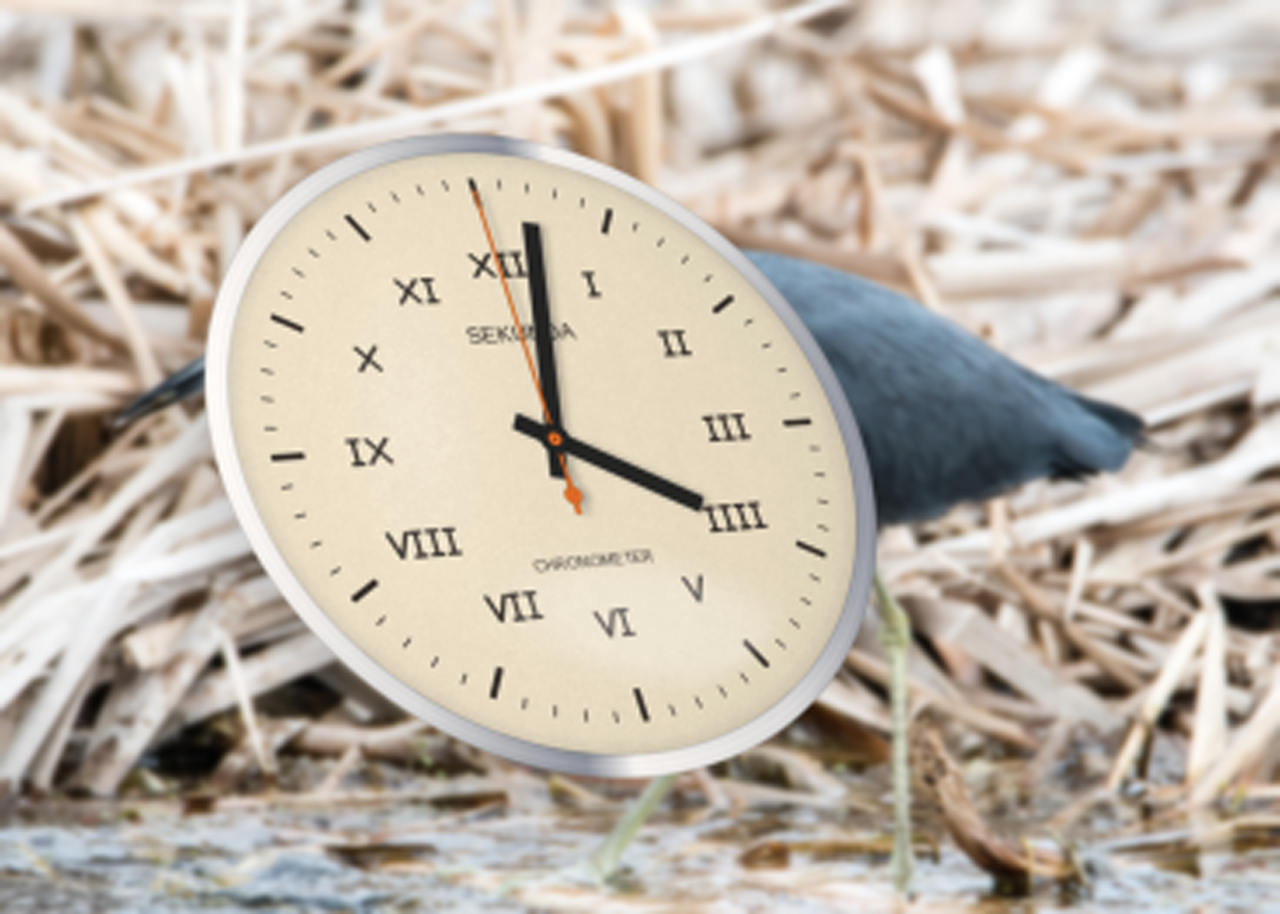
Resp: 4.02.00
